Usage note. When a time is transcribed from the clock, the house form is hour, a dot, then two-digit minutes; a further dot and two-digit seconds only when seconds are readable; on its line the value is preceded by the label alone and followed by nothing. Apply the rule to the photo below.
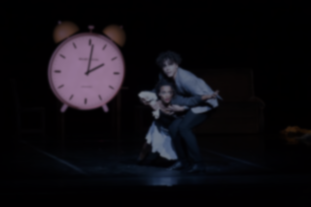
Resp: 2.01
